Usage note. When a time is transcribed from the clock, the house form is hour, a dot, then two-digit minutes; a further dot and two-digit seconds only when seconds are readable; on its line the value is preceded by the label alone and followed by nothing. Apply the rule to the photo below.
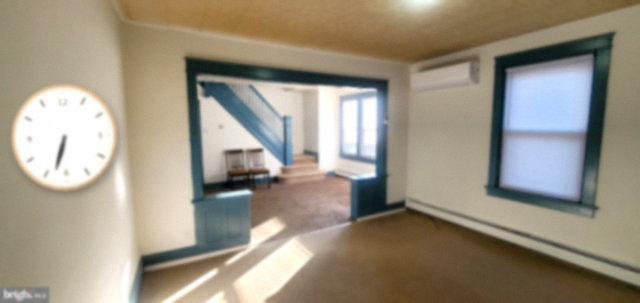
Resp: 6.33
